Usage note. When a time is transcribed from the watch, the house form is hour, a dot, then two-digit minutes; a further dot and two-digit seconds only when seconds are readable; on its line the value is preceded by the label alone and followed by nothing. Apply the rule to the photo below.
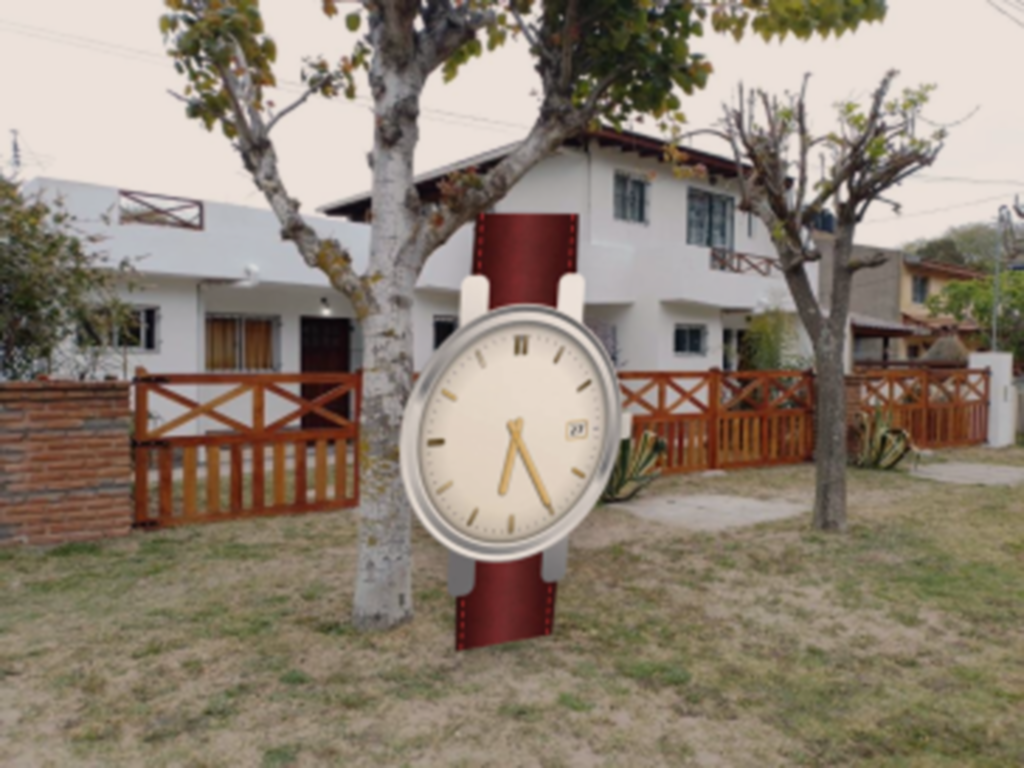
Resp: 6.25
